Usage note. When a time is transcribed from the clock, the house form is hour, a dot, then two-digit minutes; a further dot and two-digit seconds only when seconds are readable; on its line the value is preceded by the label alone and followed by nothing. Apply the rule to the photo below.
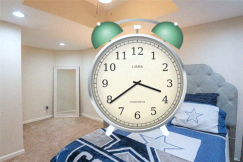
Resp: 3.39
